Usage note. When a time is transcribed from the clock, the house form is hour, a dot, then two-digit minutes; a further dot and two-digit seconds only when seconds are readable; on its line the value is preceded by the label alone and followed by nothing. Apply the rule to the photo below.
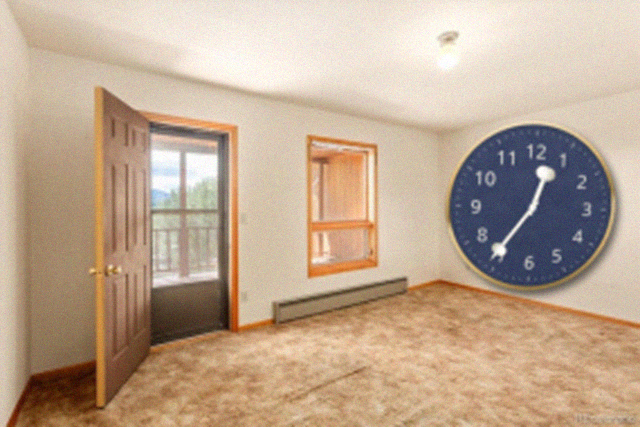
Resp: 12.36
